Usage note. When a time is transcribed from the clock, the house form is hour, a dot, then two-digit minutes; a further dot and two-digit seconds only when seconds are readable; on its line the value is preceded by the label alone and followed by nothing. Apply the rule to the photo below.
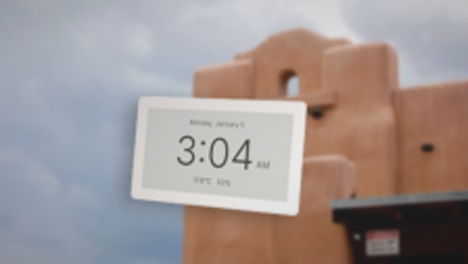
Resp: 3.04
